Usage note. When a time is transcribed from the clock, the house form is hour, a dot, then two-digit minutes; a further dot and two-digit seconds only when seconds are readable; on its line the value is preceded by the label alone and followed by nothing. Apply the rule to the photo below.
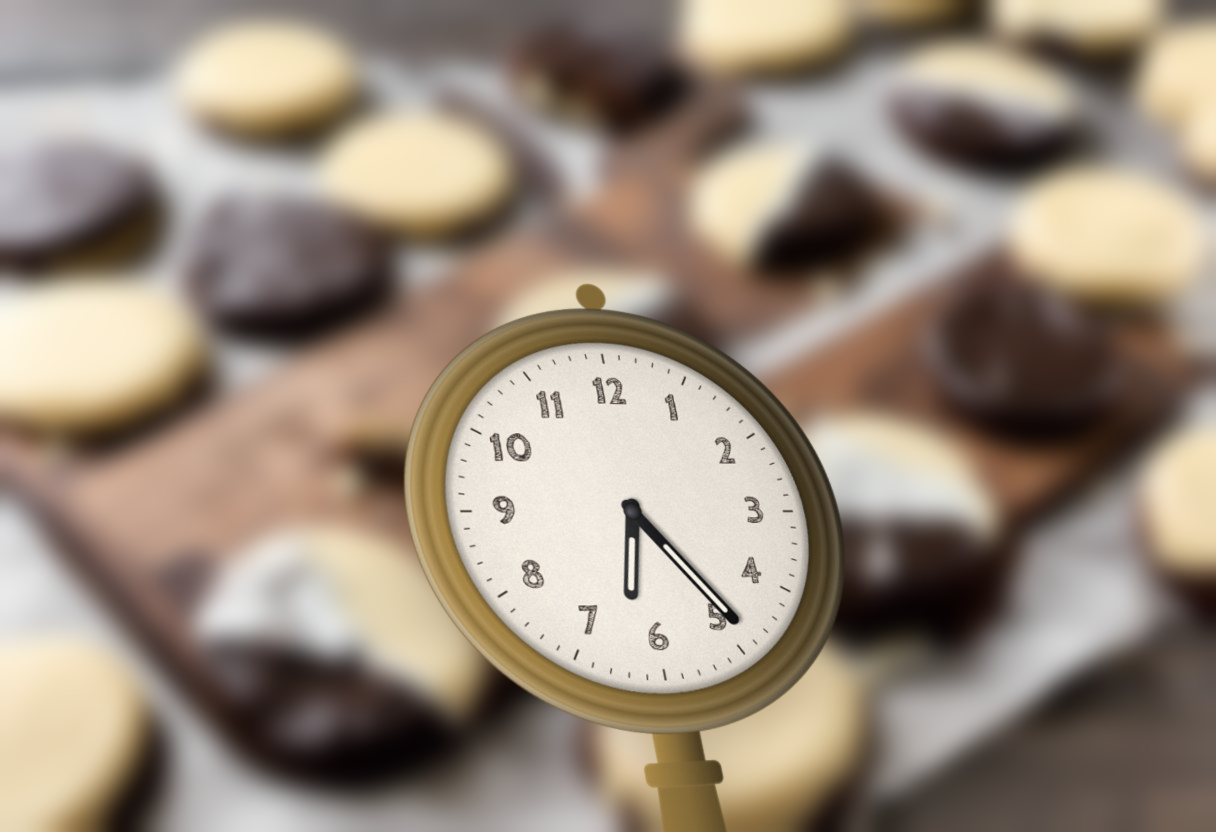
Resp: 6.24
